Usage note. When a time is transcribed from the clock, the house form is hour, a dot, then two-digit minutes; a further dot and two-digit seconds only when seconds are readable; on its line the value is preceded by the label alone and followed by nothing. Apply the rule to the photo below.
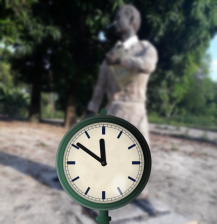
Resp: 11.51
